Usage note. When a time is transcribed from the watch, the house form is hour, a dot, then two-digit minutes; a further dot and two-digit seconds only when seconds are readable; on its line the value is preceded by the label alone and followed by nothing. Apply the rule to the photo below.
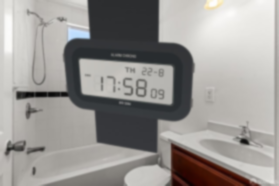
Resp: 17.58
